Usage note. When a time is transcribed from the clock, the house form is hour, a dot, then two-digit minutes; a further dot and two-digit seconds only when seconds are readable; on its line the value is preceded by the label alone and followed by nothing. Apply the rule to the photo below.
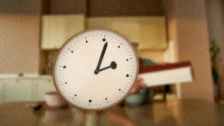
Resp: 2.01
